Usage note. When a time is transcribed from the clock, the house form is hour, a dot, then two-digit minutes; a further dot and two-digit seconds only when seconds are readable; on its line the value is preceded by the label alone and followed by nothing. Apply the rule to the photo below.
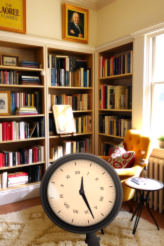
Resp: 12.28
